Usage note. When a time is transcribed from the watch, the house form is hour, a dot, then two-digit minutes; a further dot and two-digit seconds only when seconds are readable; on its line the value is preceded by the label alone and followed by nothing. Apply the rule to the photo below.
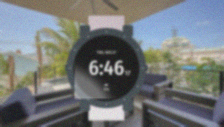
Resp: 6.46
